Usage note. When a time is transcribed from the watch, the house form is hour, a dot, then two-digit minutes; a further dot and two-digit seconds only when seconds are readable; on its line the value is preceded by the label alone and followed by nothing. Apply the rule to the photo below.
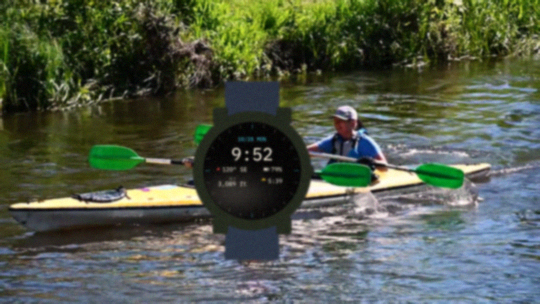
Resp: 9.52
